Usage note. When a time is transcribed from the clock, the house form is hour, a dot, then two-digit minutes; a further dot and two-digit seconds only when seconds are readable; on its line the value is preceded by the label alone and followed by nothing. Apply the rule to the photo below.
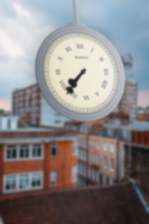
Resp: 7.37
